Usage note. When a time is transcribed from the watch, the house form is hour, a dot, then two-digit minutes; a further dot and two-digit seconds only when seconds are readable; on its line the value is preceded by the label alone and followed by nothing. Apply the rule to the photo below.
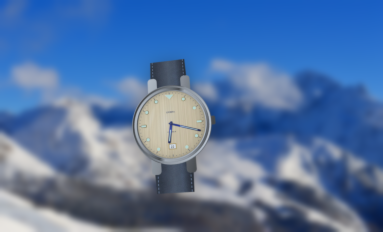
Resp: 6.18
